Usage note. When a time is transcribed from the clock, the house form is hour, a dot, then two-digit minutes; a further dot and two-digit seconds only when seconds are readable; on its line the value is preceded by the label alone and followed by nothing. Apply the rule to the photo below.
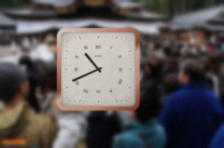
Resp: 10.41
